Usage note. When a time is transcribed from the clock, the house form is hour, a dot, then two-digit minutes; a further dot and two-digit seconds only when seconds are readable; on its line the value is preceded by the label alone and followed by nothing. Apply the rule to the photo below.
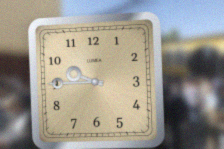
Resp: 9.45
